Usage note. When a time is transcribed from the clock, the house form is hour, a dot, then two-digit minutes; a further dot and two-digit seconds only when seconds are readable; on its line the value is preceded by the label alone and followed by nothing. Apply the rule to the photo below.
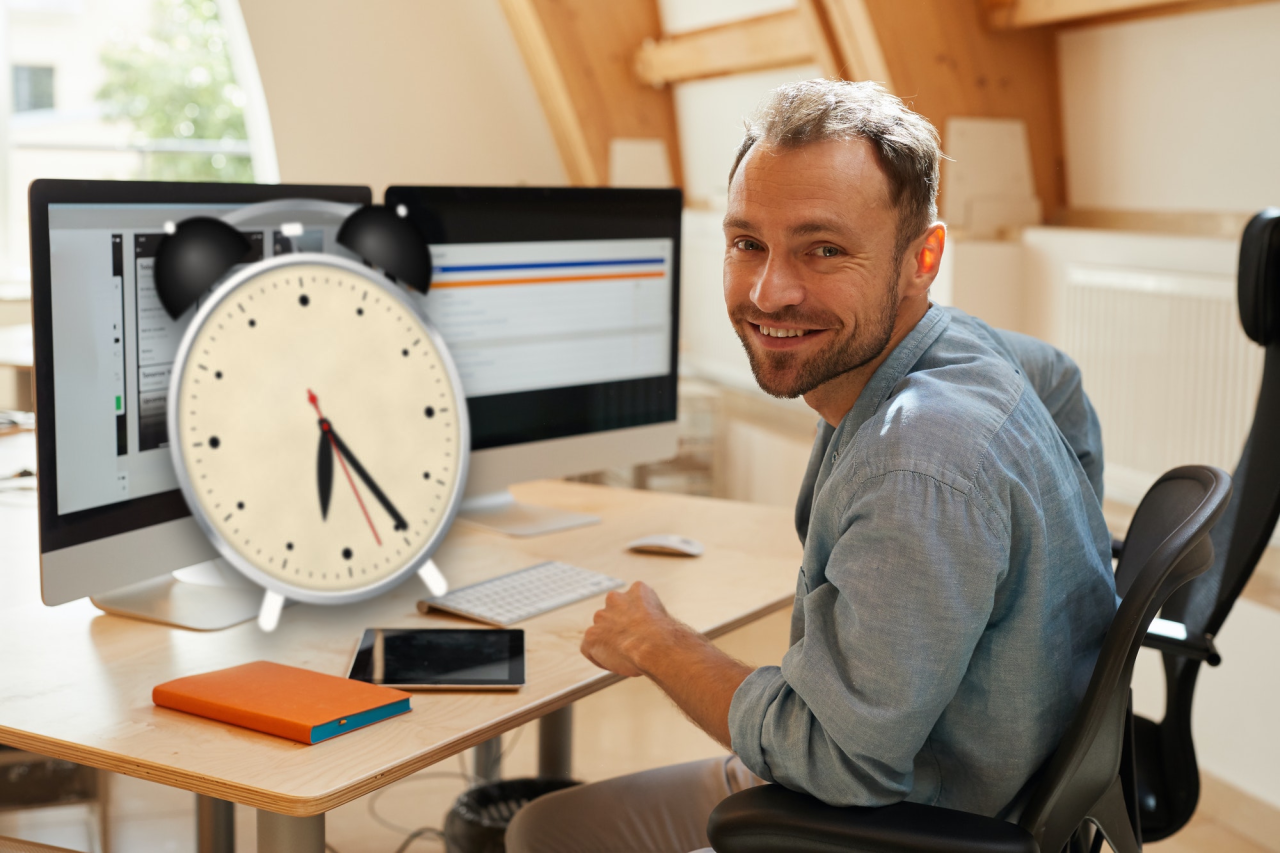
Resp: 6.24.27
